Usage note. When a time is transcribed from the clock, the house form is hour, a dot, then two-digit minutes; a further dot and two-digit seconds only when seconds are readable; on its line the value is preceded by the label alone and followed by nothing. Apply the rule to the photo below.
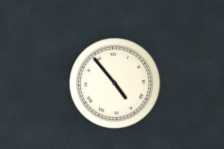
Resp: 4.54
